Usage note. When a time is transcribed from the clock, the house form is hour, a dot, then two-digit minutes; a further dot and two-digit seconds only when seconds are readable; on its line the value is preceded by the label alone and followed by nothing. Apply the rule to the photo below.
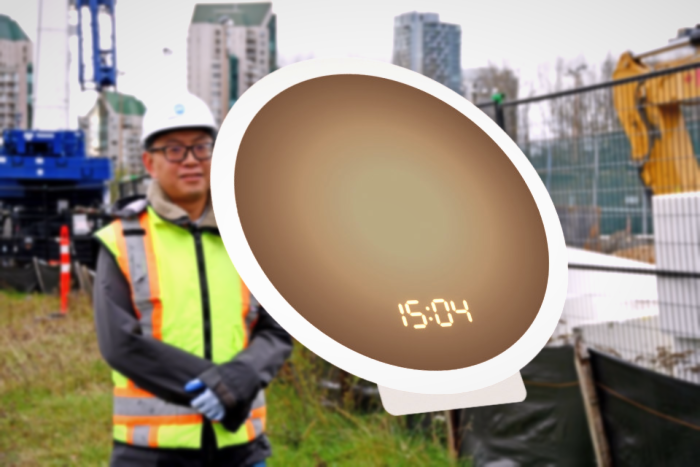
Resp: 15.04
